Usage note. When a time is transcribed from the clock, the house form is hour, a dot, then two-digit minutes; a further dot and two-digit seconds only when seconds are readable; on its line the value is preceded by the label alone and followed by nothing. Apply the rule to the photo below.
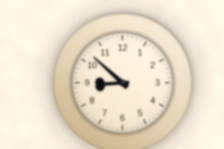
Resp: 8.52
